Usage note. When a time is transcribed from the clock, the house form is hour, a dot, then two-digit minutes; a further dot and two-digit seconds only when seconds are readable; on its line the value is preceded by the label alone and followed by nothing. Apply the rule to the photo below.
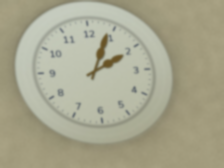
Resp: 2.04
